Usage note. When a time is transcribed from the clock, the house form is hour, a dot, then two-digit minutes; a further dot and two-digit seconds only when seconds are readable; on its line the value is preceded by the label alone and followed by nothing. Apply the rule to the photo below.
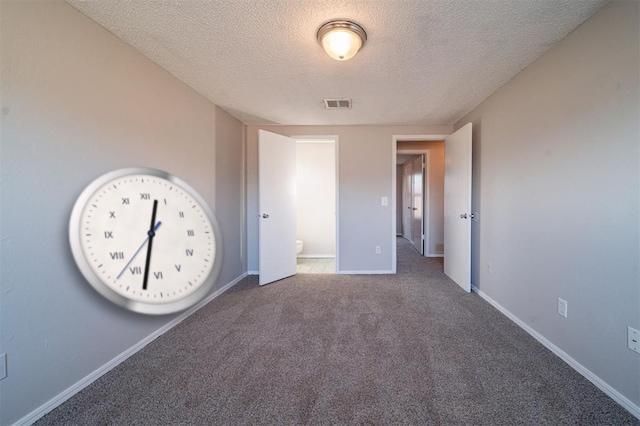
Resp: 12.32.37
